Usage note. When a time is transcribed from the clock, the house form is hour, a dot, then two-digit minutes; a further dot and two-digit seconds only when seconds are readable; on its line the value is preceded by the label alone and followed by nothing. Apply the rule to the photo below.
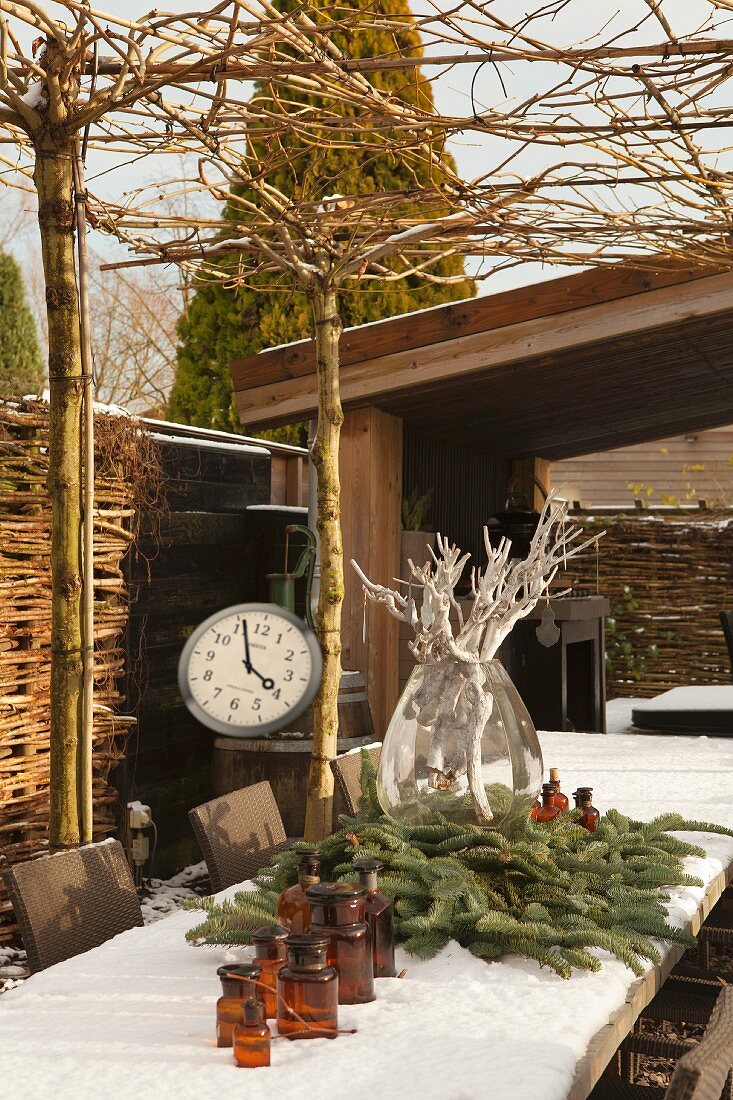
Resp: 3.56
